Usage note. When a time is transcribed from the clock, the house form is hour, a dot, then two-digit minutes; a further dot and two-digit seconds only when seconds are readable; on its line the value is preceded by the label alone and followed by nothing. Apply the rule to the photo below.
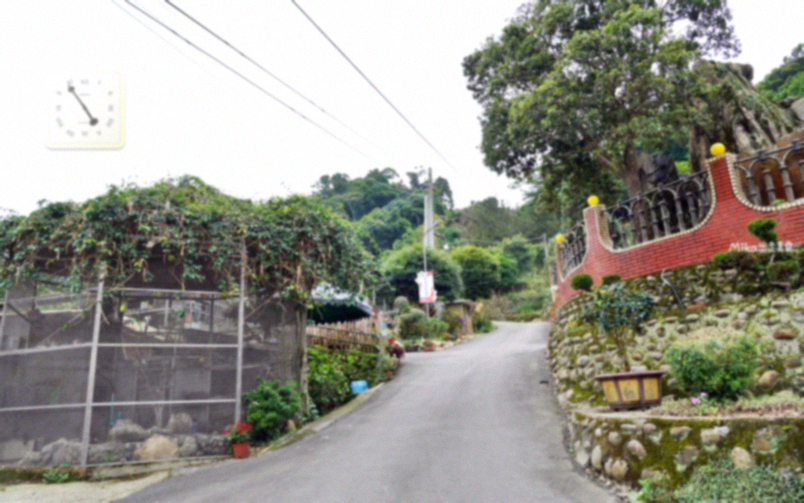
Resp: 4.54
